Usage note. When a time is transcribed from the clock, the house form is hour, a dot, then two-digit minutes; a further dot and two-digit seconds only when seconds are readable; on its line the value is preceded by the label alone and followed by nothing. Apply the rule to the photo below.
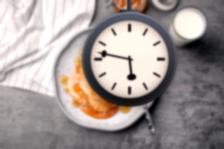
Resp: 5.47
